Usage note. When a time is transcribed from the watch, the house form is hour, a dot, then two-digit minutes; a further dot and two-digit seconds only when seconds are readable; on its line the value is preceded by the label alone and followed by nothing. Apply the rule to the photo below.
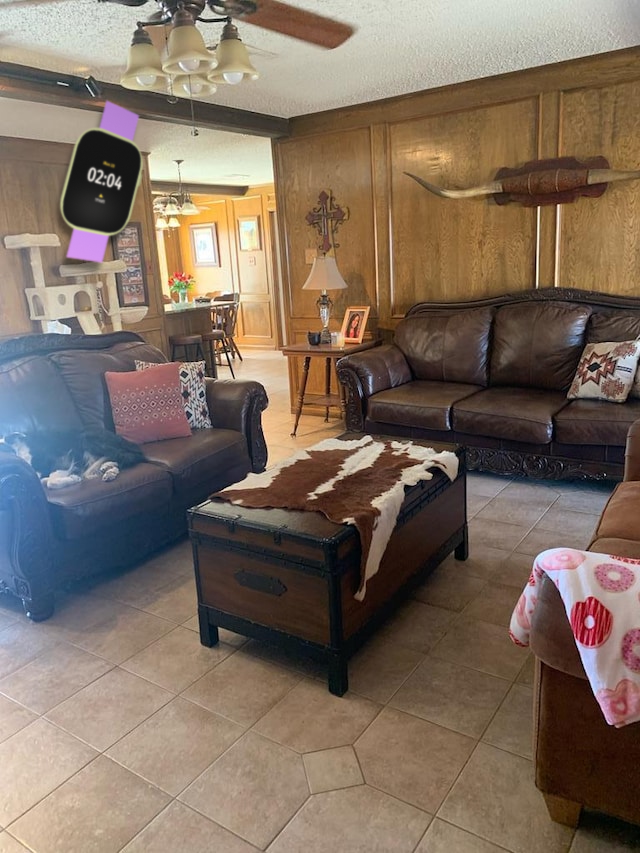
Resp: 2.04
